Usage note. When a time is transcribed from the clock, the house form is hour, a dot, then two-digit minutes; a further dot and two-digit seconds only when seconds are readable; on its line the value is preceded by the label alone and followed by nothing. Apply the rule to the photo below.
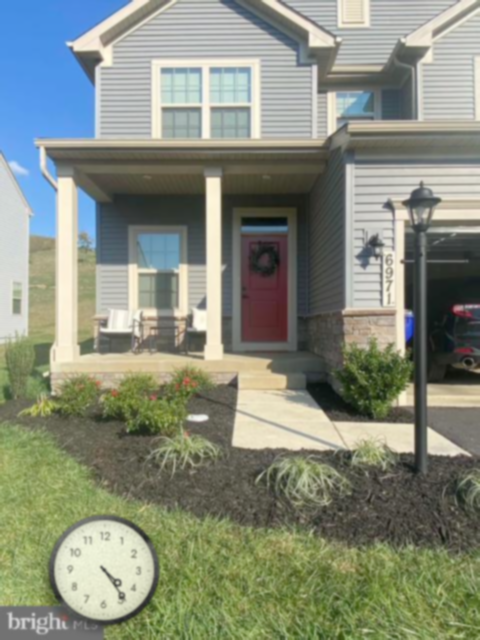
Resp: 4.24
